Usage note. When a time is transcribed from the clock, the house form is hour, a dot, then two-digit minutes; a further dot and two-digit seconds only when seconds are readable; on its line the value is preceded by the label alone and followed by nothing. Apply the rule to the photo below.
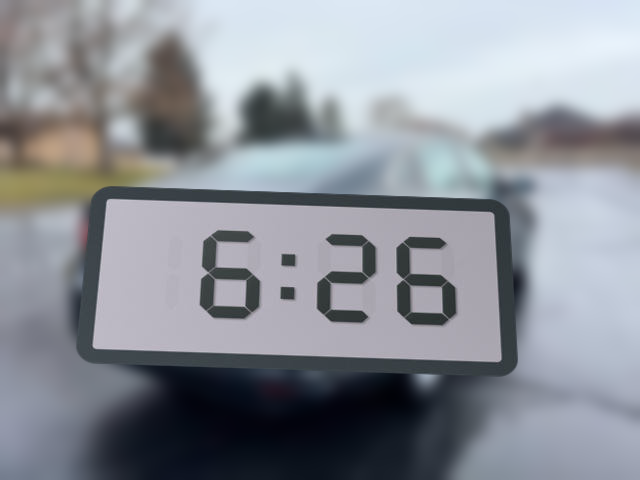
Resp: 6.26
